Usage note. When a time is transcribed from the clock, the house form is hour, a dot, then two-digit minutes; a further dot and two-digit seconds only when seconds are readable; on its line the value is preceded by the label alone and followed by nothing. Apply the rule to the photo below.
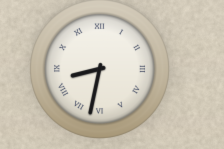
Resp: 8.32
